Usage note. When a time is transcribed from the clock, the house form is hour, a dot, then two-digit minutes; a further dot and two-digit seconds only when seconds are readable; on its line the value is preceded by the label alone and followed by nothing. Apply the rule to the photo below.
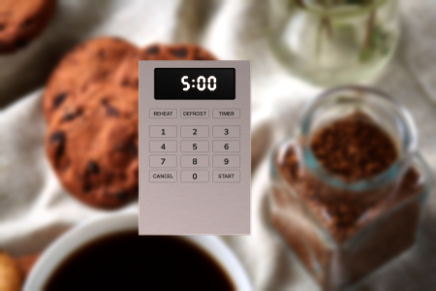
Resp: 5.00
